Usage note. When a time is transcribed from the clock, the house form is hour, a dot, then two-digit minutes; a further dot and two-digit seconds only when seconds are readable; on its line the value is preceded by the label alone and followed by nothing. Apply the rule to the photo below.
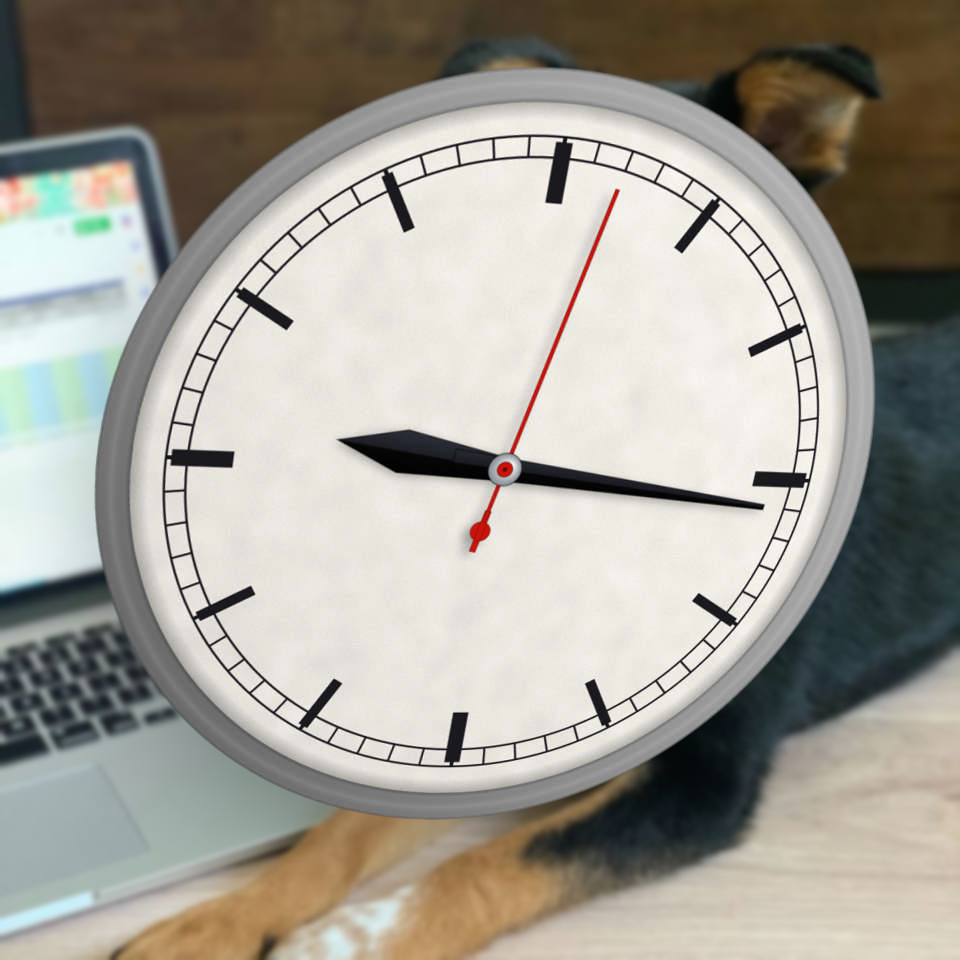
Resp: 9.16.02
